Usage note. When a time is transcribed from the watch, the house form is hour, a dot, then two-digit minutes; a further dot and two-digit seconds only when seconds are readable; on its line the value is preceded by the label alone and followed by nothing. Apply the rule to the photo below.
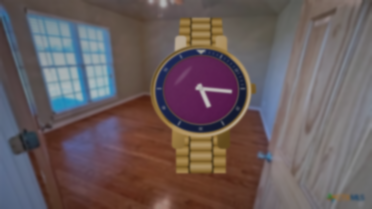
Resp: 5.16
